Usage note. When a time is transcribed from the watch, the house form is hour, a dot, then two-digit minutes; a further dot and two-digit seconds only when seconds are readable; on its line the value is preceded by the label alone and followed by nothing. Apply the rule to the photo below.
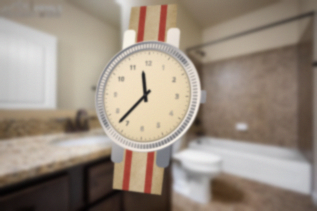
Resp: 11.37
